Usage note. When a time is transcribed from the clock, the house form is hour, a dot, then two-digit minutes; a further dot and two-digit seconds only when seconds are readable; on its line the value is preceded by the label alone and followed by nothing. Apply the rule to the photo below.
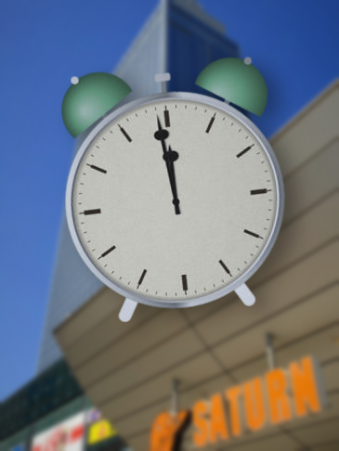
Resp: 11.59
